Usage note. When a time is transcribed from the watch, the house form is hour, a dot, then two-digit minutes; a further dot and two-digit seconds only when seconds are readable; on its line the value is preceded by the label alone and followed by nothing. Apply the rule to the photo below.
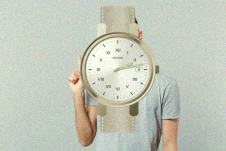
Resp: 2.13
